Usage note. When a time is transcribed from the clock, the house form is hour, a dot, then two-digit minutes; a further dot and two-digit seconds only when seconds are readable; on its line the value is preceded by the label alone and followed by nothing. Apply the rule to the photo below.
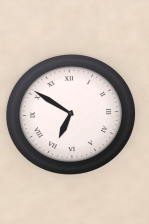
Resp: 6.51
